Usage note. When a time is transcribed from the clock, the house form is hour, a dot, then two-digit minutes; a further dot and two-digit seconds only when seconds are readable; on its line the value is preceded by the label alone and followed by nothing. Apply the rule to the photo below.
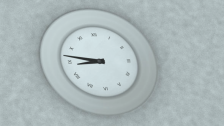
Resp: 8.47
